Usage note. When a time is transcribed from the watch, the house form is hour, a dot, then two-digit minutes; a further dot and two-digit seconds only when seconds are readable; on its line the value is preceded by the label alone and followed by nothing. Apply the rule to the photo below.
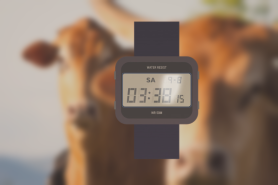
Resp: 3.38.15
